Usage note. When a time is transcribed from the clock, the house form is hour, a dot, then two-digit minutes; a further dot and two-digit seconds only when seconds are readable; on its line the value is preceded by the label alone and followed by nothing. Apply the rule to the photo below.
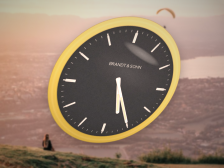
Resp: 5.25
